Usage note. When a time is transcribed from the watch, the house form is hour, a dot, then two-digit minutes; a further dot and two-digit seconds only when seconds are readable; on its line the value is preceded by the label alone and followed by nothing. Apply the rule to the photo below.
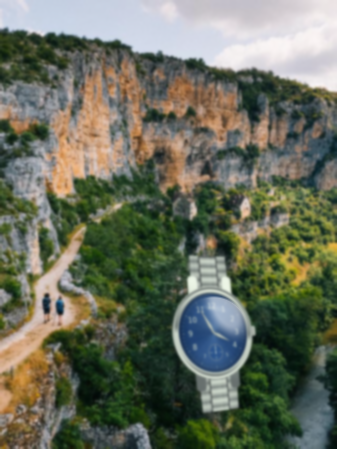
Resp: 3.55
